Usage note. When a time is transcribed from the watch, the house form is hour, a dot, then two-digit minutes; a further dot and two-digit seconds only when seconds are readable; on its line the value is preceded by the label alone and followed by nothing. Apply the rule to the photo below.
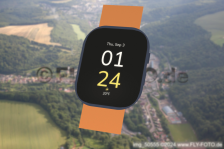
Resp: 1.24
